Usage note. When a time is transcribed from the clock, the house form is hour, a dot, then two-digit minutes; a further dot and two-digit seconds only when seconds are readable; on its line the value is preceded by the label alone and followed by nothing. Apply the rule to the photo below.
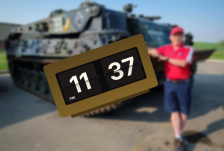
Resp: 11.37
